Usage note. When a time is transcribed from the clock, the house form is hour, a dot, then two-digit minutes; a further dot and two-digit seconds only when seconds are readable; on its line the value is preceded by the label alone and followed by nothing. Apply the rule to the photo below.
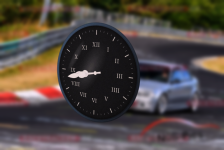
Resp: 8.43
